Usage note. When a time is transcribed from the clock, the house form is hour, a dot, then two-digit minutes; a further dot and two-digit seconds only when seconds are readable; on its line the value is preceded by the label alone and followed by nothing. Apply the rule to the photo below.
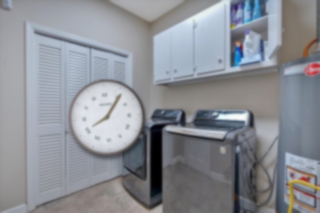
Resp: 8.06
